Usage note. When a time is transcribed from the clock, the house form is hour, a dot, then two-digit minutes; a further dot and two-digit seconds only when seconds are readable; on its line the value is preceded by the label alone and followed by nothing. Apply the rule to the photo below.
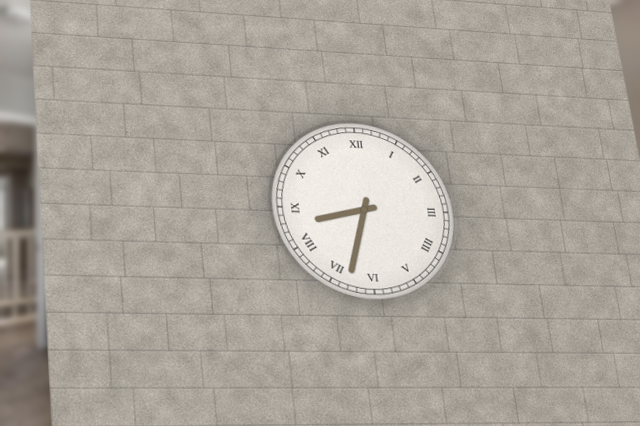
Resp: 8.33
